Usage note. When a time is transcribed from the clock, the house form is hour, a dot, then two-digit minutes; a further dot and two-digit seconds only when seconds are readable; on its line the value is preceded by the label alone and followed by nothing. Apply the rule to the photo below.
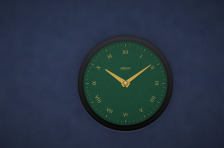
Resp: 10.09
